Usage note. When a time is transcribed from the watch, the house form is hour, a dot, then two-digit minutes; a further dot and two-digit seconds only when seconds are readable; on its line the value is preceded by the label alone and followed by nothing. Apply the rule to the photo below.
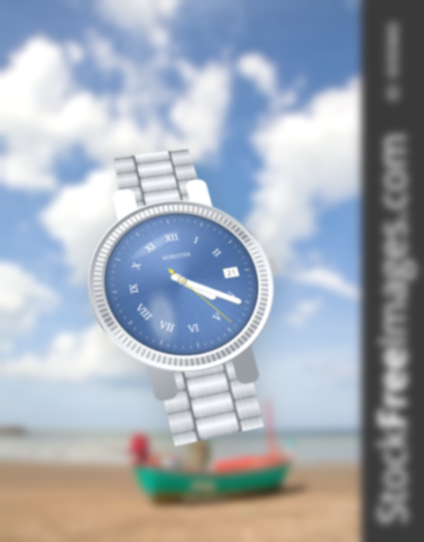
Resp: 4.20.24
